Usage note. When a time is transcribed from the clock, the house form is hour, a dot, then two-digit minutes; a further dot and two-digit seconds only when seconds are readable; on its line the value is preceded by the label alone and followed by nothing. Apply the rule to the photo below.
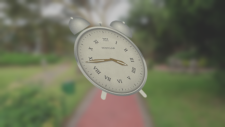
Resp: 3.44
